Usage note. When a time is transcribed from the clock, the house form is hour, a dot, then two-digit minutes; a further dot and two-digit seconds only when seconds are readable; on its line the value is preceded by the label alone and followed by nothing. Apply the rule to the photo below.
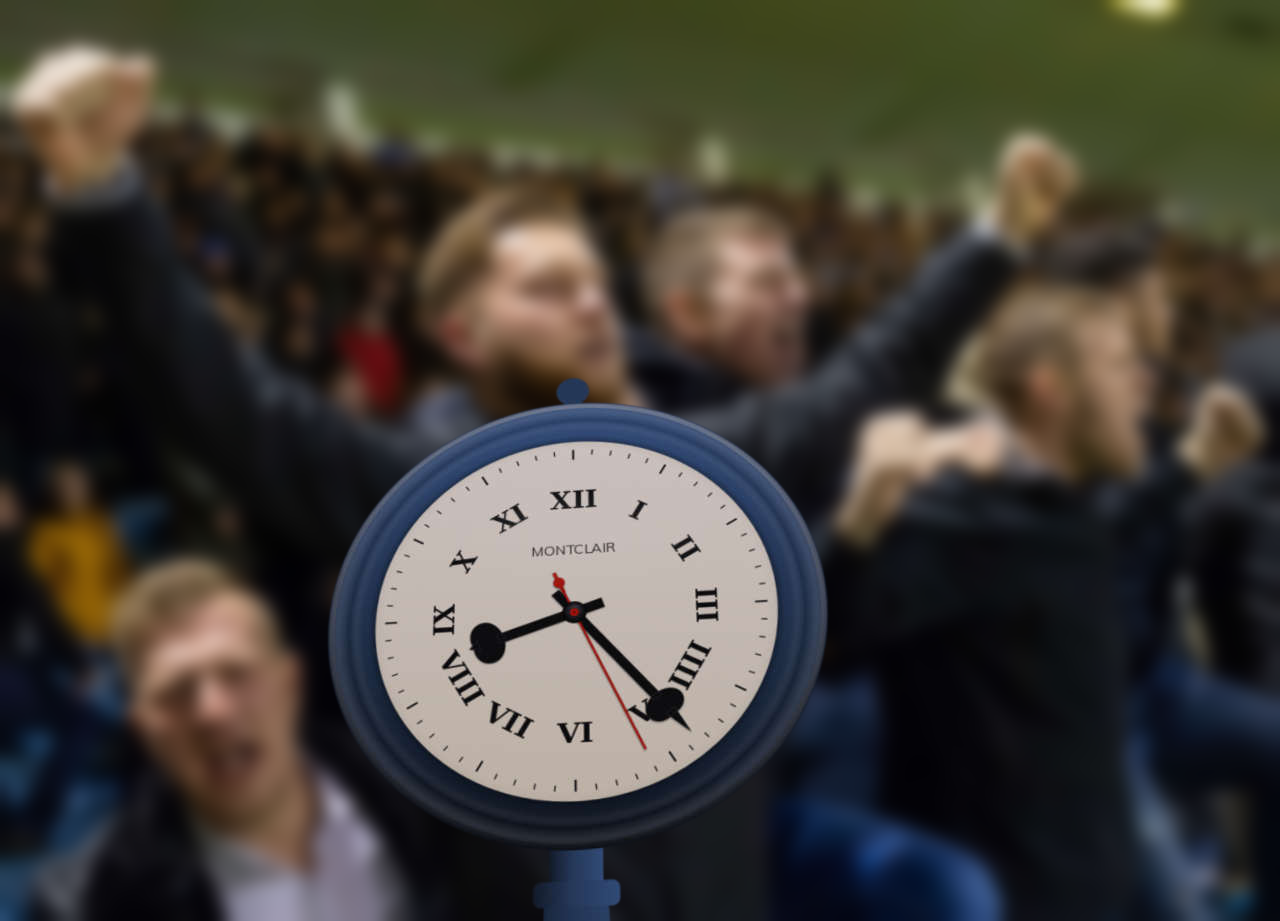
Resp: 8.23.26
